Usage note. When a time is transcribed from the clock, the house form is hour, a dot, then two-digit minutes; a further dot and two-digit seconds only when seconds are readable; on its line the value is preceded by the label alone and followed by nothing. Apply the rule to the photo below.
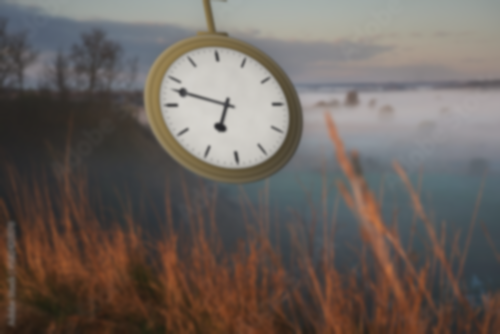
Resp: 6.48
